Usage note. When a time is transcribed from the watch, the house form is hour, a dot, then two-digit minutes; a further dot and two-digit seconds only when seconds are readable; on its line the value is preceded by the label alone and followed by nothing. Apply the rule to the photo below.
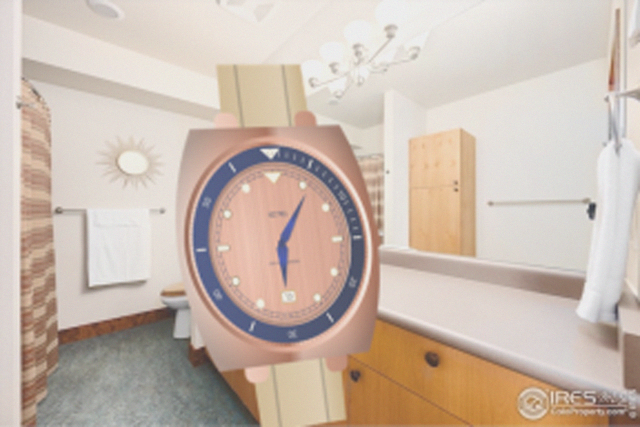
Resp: 6.06
